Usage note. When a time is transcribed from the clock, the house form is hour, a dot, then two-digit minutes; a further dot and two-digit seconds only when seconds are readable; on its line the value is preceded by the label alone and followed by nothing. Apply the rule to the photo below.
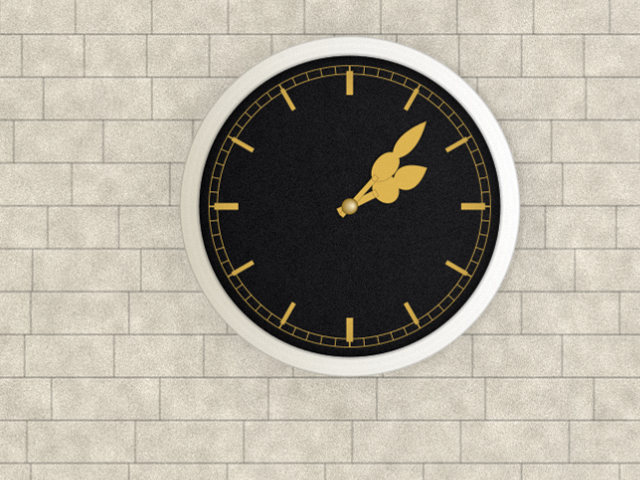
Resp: 2.07
